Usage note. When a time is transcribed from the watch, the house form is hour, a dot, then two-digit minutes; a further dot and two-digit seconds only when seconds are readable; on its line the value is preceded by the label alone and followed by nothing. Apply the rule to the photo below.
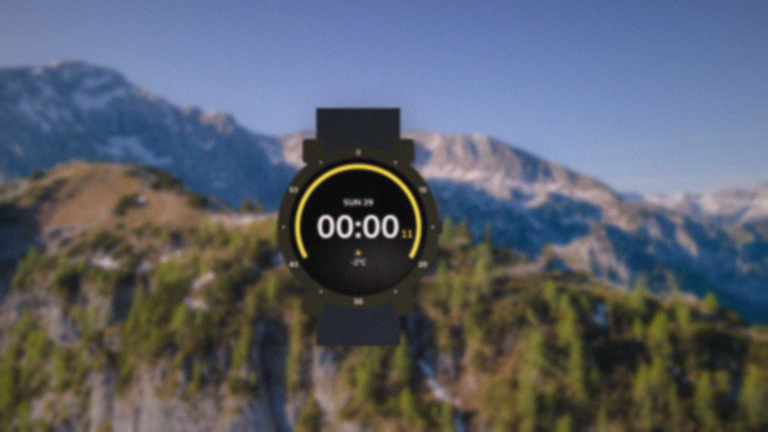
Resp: 0.00
